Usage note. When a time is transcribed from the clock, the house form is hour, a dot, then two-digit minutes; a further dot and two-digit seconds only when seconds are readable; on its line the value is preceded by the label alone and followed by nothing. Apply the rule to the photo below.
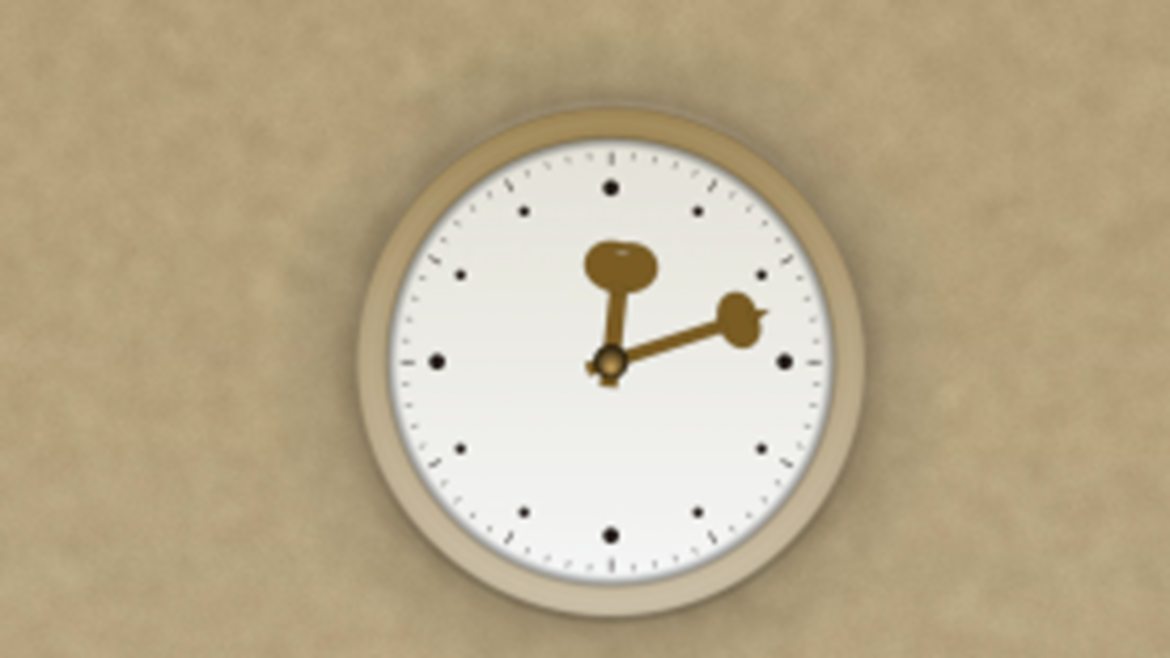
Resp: 12.12
